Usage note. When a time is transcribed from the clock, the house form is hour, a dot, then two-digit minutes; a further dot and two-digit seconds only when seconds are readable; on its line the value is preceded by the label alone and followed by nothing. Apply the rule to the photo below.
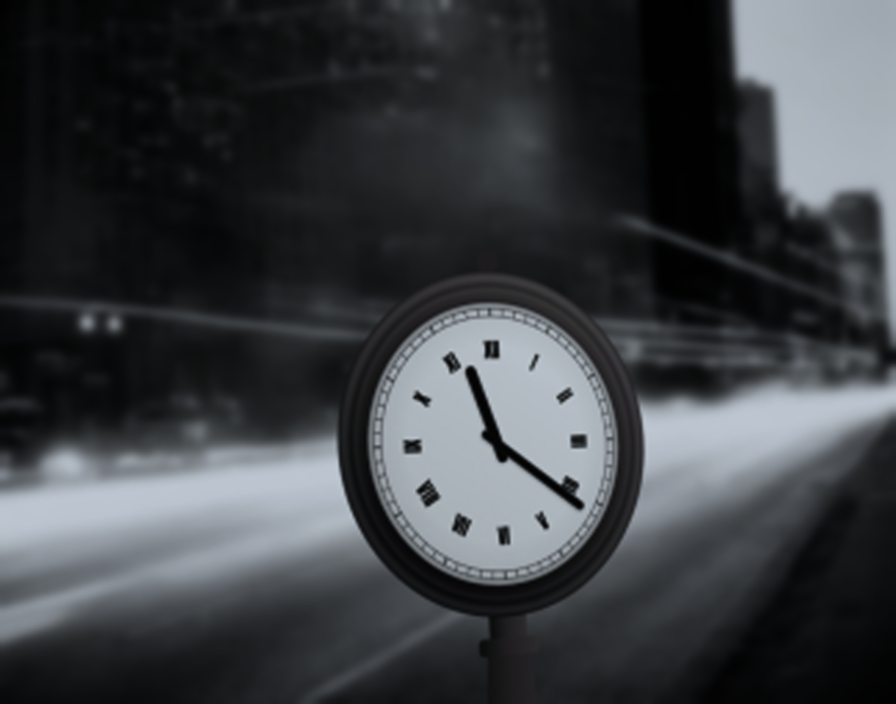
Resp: 11.21
